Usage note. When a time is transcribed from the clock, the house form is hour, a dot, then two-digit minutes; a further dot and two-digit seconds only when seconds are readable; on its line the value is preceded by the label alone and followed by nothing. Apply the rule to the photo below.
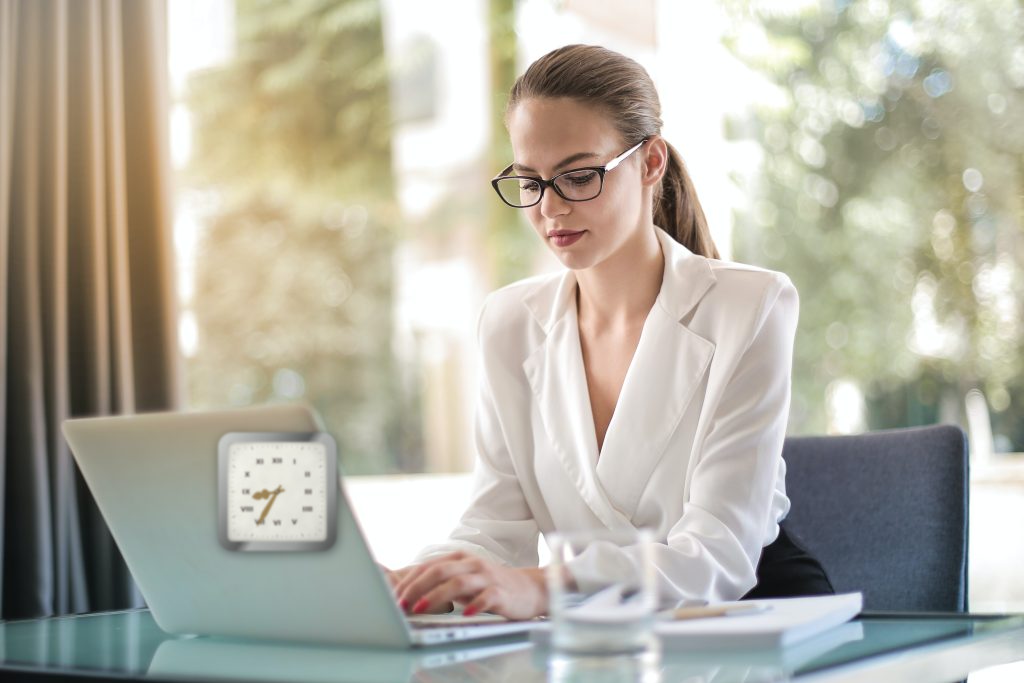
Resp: 8.35
